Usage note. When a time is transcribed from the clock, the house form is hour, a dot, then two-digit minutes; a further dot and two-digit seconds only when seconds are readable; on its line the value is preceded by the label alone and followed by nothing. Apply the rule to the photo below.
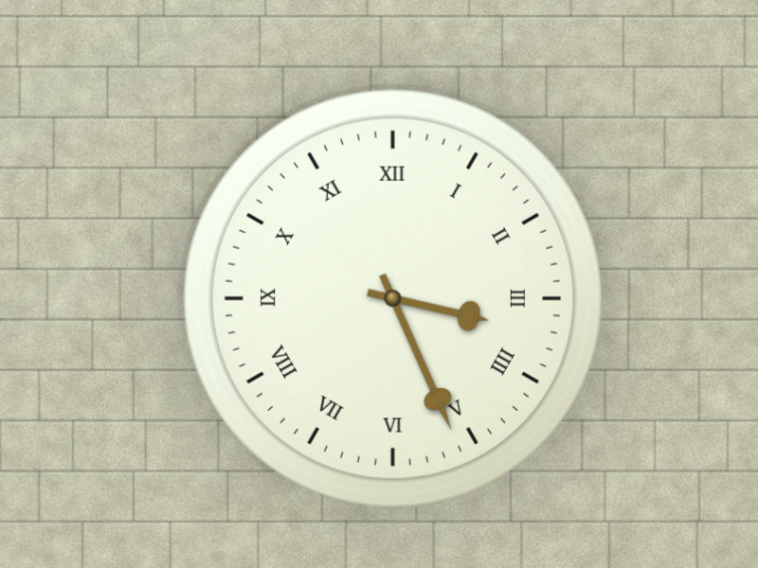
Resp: 3.26
